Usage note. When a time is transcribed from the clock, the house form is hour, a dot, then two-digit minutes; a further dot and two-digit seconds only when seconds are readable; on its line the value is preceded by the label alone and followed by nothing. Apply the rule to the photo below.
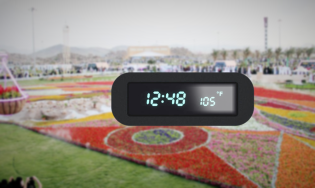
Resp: 12.48
